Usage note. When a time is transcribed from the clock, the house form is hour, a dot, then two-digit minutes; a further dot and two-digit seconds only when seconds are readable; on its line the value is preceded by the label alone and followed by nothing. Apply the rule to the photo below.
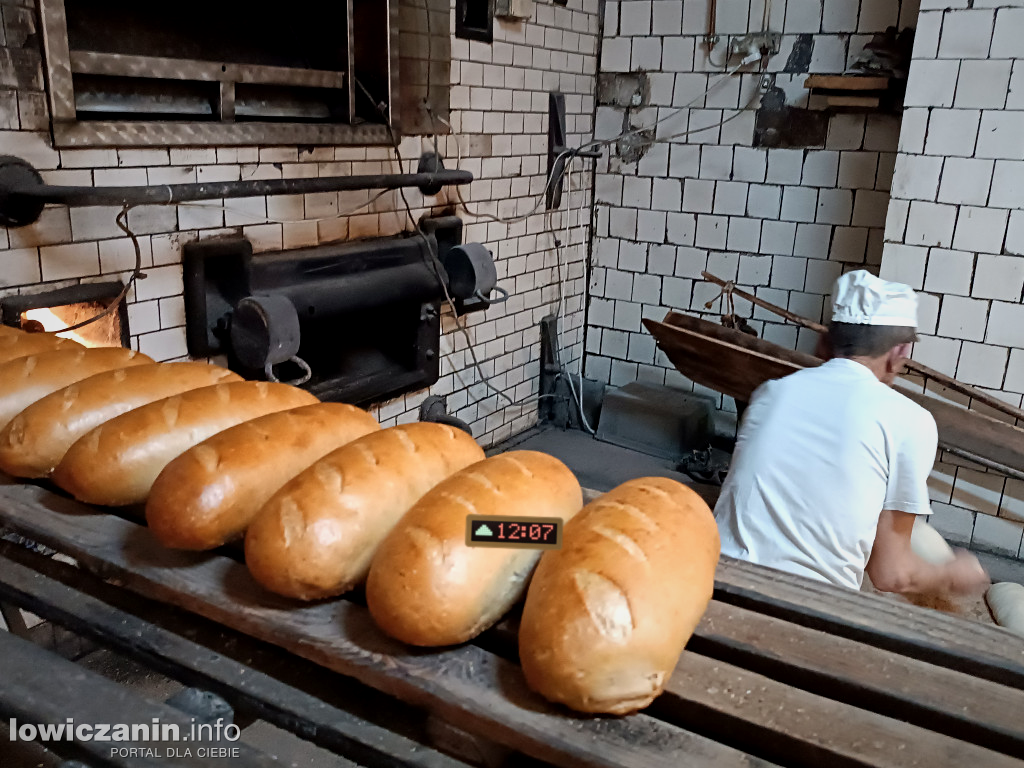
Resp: 12.07
